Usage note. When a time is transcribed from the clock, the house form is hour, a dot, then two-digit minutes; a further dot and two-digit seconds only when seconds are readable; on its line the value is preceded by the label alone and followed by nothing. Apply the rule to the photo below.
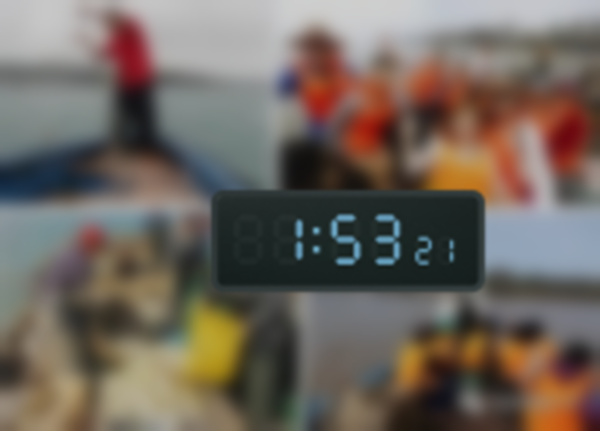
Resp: 1.53.21
